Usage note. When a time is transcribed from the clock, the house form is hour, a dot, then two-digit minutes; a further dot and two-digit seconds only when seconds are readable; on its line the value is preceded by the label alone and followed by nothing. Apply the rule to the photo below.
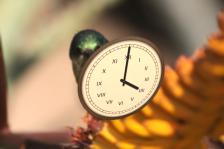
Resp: 4.00
